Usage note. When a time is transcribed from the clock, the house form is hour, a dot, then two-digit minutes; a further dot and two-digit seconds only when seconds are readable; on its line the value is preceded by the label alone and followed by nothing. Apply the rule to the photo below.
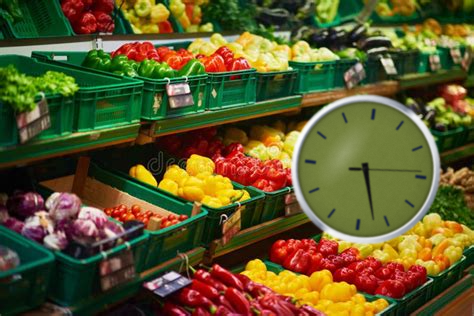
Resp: 5.27.14
